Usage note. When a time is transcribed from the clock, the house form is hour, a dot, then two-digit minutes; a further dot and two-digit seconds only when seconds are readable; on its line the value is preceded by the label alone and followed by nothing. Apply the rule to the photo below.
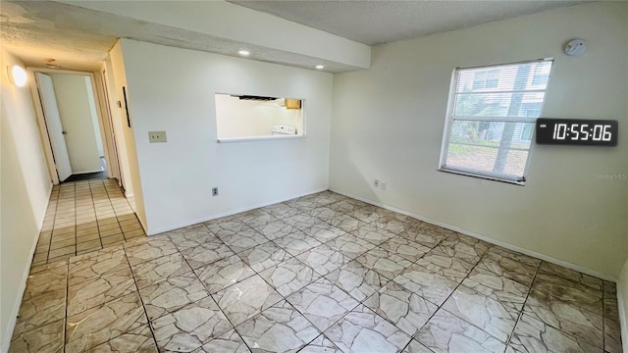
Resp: 10.55.06
